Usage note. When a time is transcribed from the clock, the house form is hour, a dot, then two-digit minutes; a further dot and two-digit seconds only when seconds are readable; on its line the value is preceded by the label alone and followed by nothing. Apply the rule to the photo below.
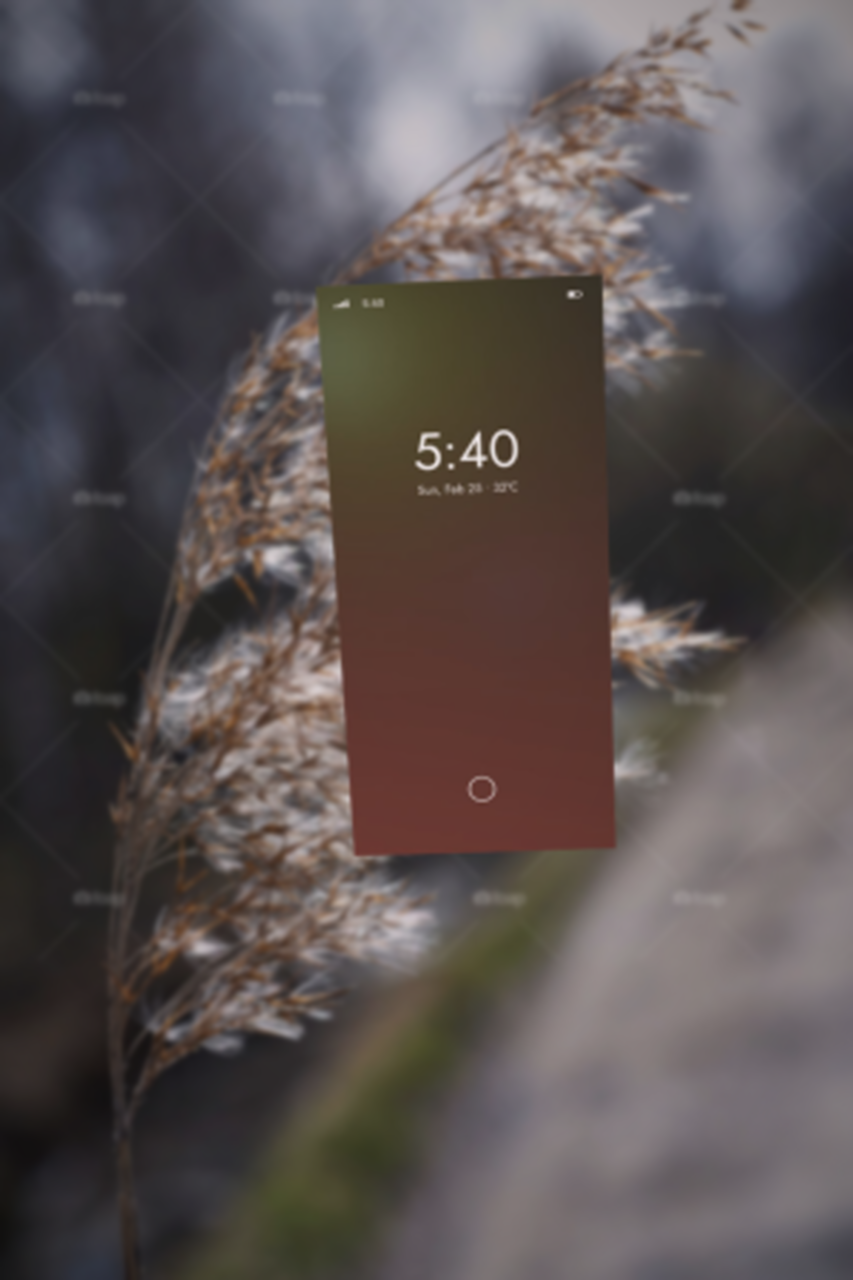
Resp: 5.40
